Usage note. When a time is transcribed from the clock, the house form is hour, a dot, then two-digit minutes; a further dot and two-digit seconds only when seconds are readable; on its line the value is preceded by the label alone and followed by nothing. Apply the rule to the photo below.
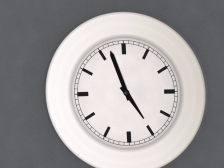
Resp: 4.57
